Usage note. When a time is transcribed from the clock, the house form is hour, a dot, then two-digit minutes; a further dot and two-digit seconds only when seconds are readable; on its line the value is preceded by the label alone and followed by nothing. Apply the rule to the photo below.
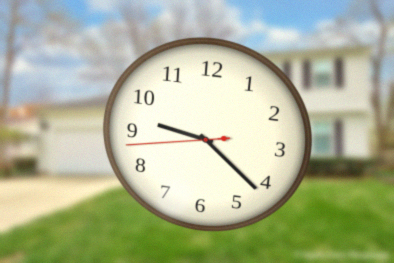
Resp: 9.21.43
